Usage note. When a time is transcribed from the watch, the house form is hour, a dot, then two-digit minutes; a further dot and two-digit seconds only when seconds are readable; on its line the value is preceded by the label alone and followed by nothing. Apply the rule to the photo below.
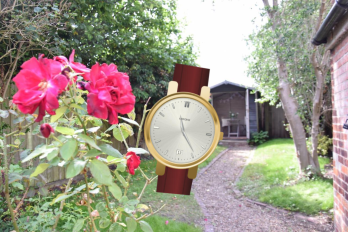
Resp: 11.24
